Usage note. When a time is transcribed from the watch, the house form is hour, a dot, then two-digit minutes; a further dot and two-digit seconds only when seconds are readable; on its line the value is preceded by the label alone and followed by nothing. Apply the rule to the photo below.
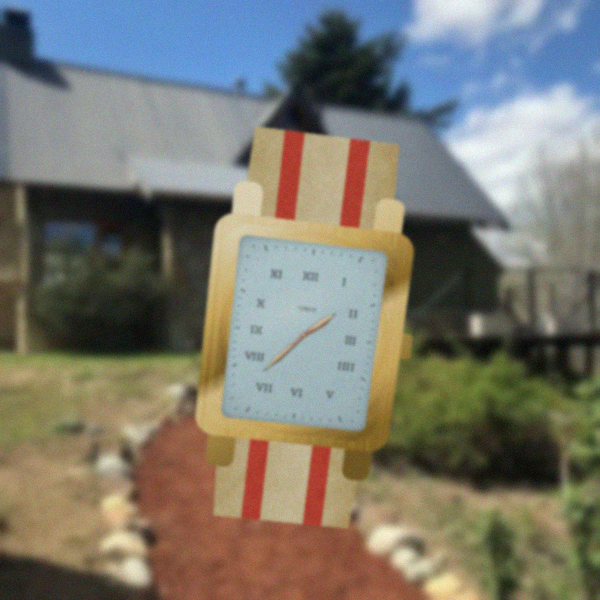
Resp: 1.37
